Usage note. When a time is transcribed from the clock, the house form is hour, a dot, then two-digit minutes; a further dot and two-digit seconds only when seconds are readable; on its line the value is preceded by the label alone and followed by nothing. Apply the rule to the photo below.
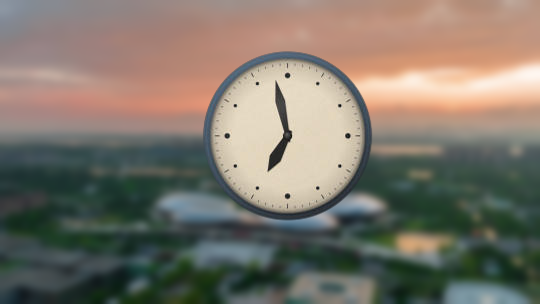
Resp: 6.58
